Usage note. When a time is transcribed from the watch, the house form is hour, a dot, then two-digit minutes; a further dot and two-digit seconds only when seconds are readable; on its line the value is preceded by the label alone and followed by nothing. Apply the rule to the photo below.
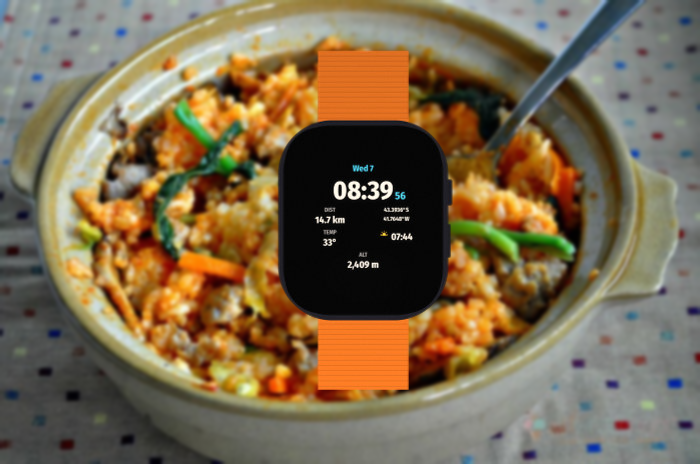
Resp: 8.39.56
